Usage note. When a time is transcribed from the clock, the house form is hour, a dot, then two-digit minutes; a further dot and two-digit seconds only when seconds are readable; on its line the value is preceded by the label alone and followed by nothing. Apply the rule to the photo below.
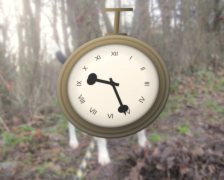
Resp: 9.26
